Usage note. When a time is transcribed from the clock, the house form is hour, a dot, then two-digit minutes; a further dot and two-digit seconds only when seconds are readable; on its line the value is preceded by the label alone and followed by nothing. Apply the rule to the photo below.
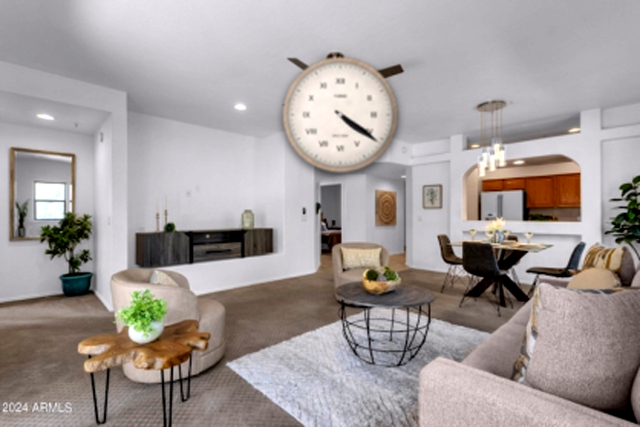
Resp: 4.21
